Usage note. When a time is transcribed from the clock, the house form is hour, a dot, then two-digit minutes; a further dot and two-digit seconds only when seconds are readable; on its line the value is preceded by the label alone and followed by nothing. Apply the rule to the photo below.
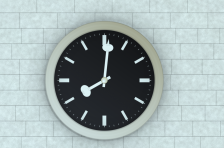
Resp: 8.01
